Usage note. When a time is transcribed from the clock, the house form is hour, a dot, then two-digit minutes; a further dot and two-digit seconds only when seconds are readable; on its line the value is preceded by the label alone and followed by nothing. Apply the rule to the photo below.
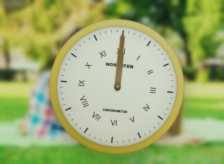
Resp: 12.00
